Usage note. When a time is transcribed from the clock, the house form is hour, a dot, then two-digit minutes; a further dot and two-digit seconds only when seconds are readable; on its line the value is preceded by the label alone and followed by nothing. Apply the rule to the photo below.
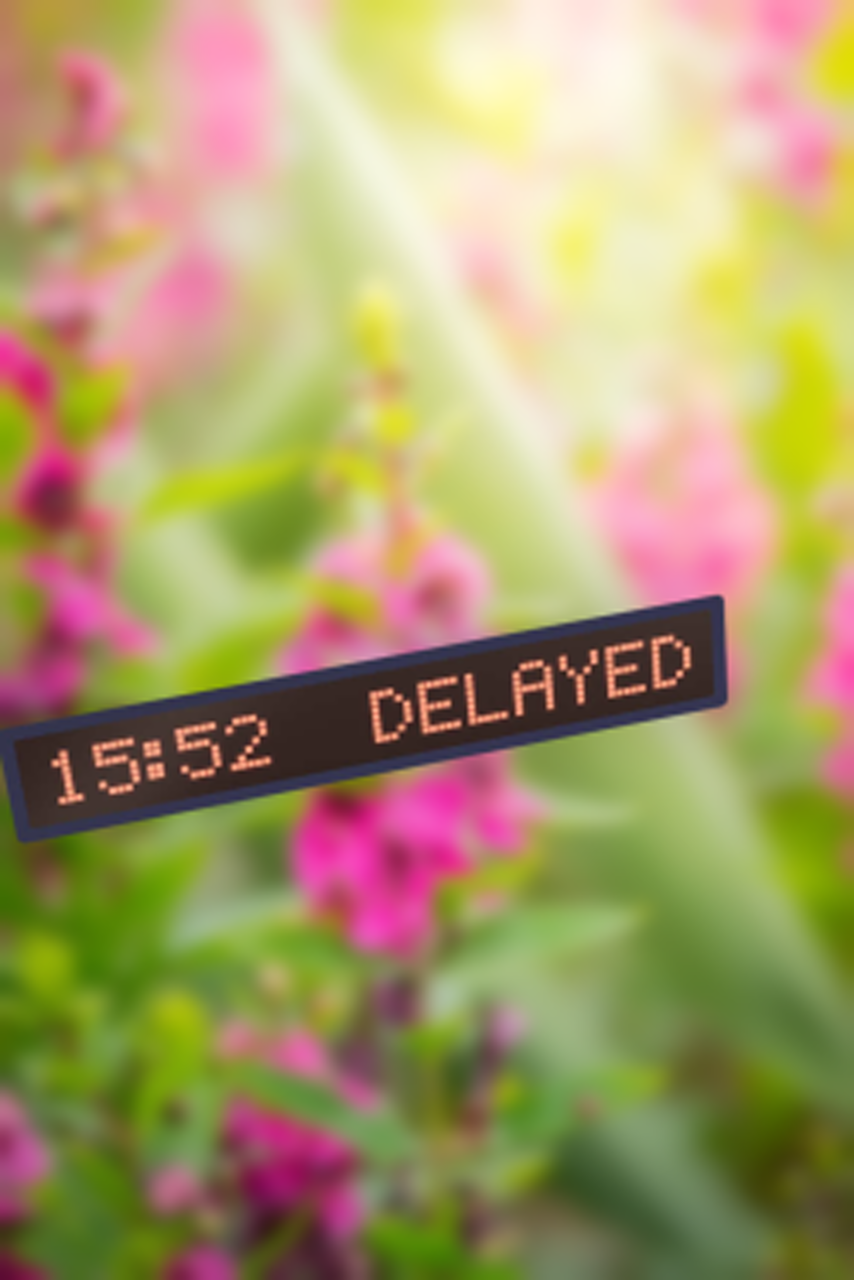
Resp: 15.52
